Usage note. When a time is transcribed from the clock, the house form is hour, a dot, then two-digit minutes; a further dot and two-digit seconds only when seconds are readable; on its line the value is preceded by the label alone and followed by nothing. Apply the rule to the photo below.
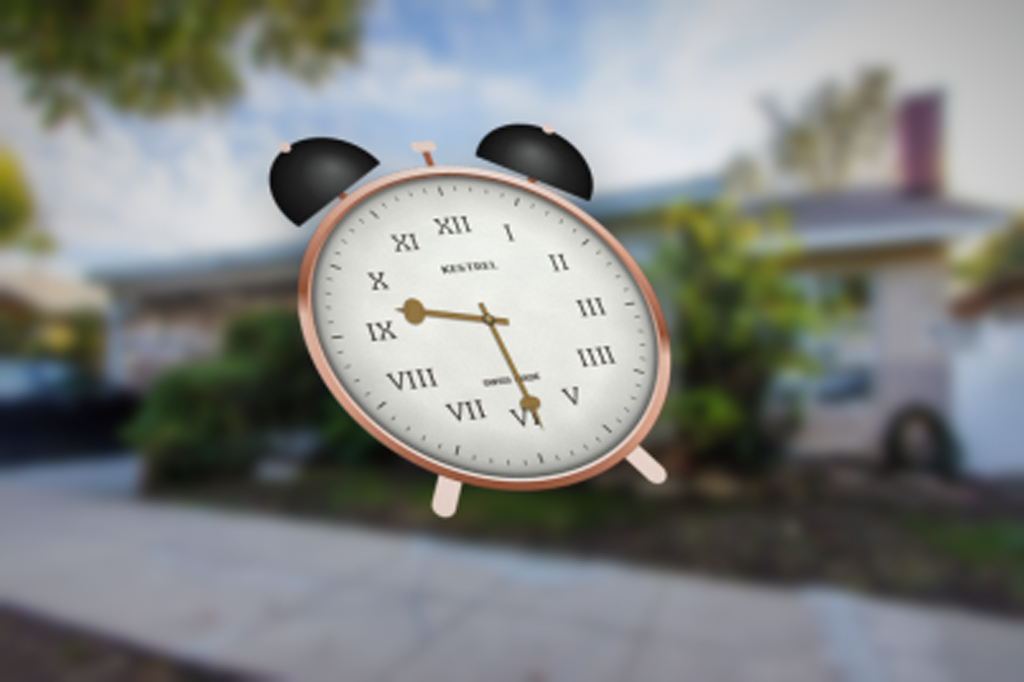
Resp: 9.29
